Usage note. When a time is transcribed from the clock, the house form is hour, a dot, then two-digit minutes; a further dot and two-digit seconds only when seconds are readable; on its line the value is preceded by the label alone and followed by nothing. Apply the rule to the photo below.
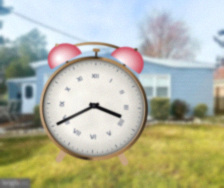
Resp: 3.40
